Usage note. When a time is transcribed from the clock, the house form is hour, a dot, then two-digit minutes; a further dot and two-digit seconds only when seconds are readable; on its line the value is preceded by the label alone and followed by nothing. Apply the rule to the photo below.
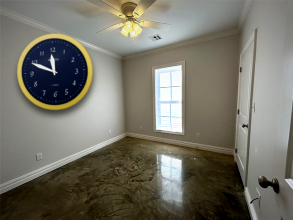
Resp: 11.49
